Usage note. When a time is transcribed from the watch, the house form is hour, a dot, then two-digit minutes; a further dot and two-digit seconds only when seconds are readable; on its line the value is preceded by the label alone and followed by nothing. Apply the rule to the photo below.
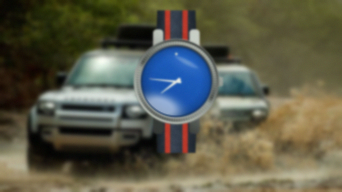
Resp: 7.46
